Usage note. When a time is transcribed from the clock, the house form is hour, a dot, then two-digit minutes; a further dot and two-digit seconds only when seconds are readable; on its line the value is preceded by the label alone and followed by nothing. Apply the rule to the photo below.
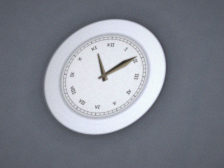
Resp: 11.09
